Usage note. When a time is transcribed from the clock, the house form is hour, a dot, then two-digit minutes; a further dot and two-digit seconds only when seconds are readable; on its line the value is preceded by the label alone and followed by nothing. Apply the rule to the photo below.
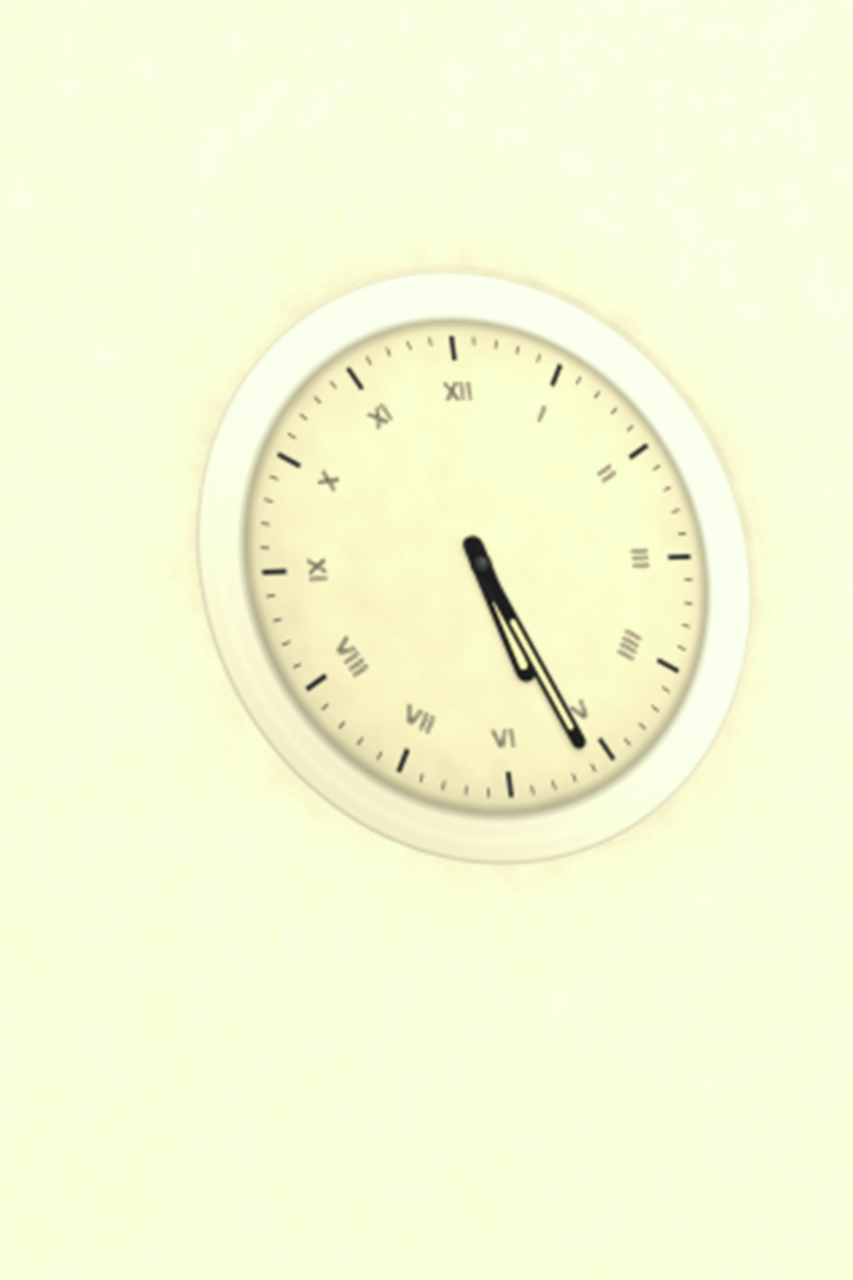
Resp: 5.26
